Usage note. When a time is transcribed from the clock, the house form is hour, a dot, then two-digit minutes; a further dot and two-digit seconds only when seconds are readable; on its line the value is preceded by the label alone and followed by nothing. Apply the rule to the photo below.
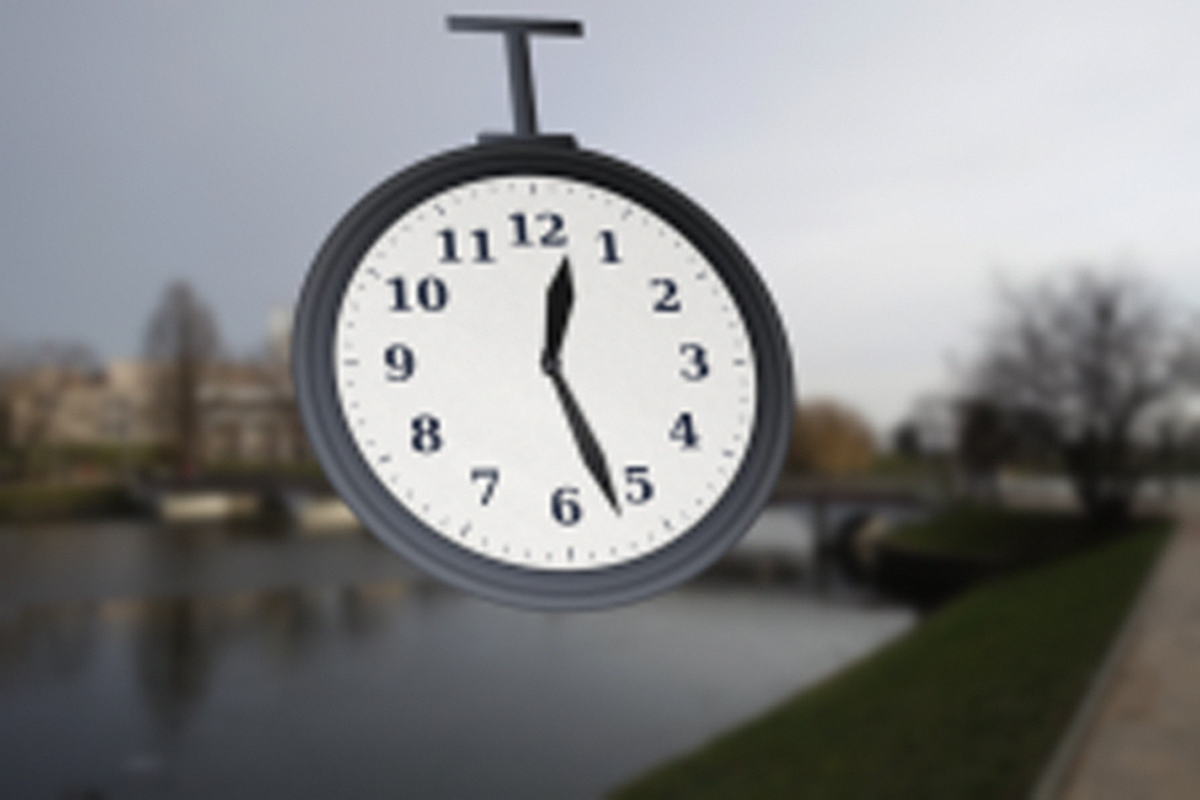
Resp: 12.27
